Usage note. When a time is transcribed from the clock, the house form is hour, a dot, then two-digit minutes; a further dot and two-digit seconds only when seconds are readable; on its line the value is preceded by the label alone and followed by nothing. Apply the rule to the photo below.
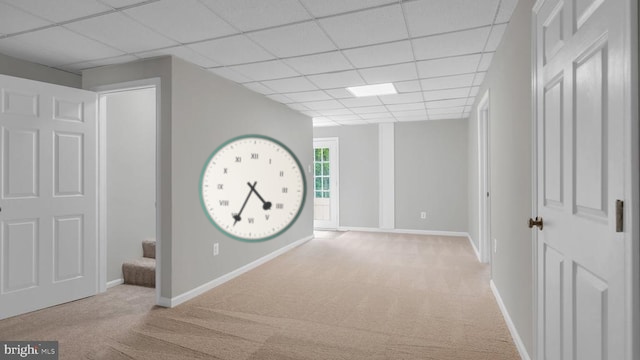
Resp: 4.34
